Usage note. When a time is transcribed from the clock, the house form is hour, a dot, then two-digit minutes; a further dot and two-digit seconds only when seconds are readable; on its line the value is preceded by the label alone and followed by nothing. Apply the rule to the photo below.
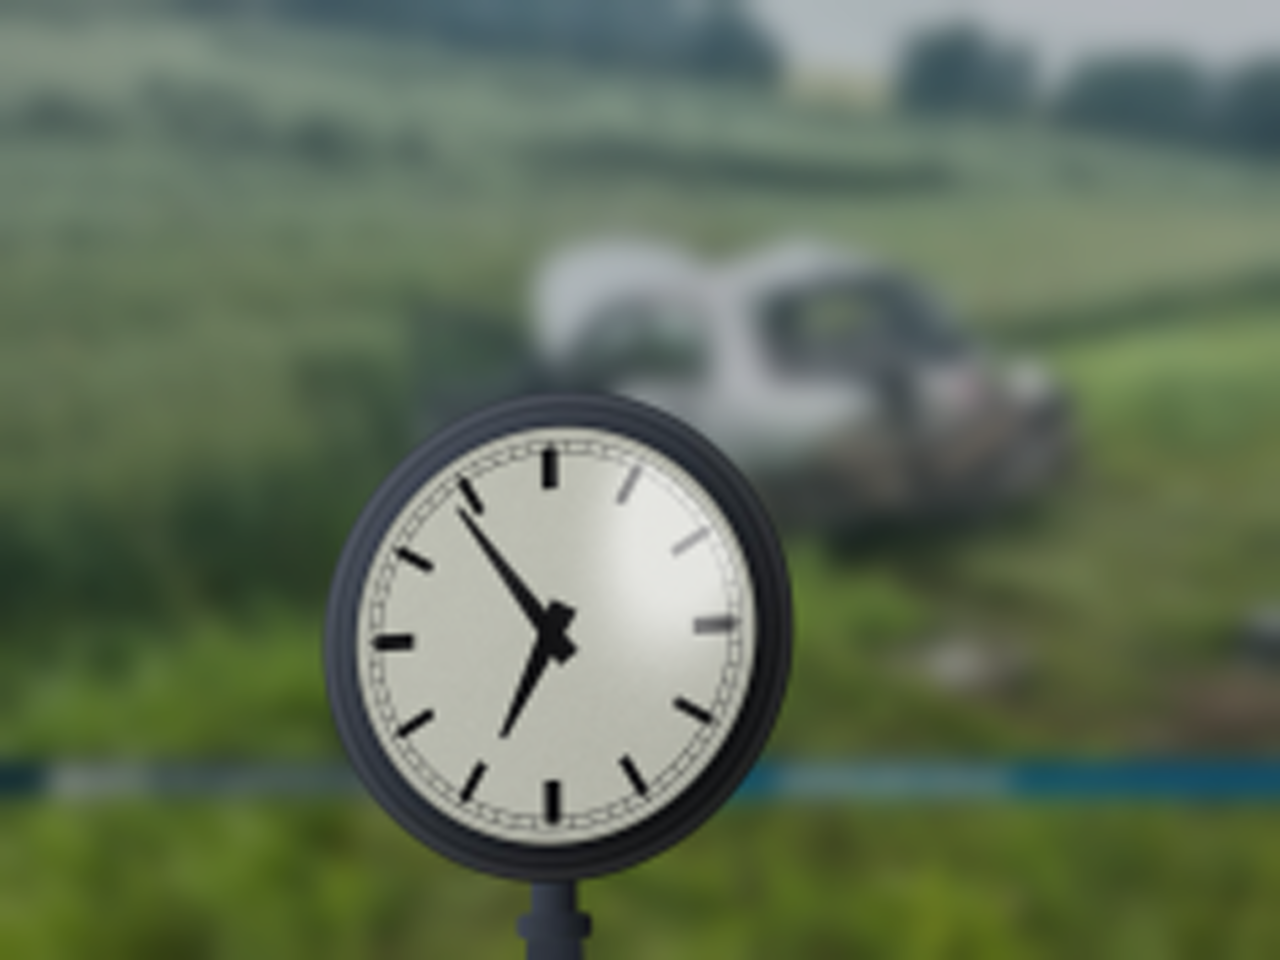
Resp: 6.54
